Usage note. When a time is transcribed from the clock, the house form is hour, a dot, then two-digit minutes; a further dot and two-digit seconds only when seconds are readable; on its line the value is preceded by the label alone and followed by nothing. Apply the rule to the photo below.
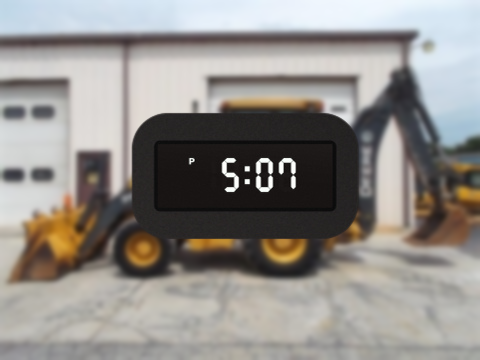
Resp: 5.07
